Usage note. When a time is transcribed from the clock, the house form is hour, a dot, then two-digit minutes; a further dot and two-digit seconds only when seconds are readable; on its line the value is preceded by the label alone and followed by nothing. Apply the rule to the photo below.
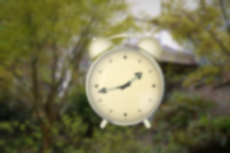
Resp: 1.43
